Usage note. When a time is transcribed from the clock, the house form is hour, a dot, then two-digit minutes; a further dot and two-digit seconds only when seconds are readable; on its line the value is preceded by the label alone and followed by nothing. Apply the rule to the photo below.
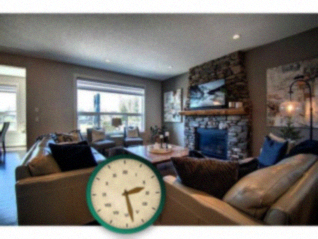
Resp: 2.28
